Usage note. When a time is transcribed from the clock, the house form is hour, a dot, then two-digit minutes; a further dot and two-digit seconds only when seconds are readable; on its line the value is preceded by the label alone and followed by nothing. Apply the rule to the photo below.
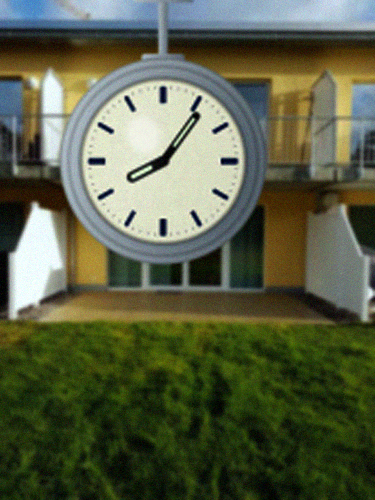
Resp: 8.06
